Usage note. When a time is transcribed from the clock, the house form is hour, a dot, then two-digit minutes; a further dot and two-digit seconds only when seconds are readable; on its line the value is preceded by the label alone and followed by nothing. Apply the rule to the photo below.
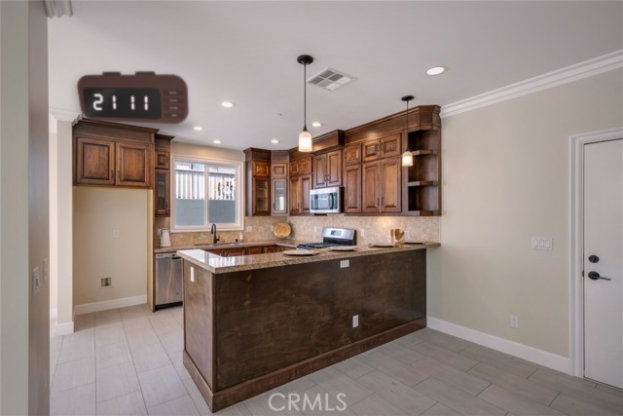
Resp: 21.11
